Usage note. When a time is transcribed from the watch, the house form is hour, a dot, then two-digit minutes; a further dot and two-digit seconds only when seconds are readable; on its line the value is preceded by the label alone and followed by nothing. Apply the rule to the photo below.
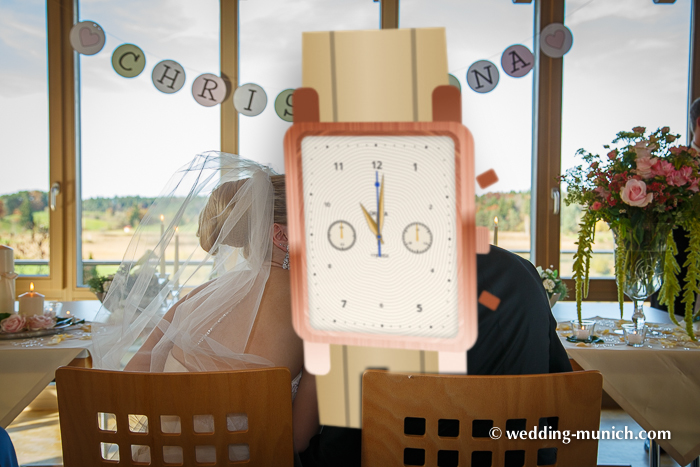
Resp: 11.01
